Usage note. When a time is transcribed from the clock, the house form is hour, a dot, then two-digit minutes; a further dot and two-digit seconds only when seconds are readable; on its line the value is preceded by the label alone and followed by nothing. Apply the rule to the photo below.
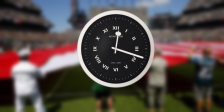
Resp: 12.18
